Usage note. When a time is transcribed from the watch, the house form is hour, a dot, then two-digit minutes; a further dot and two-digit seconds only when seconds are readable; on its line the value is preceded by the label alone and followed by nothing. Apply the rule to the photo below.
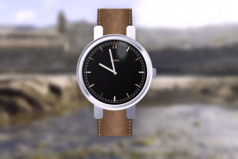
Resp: 9.58
